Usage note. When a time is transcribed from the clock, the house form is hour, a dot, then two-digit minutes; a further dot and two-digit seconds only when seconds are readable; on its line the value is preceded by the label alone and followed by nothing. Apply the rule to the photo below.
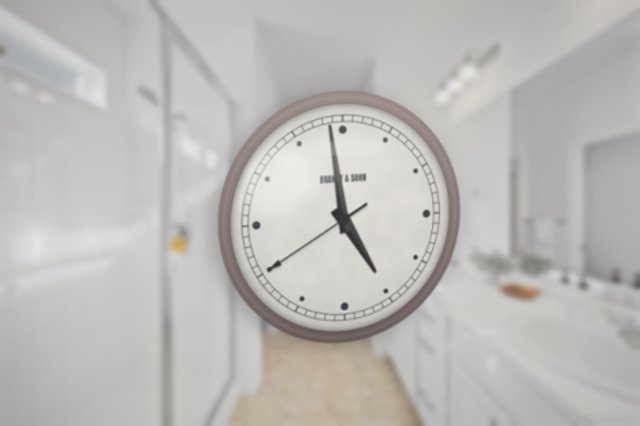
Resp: 4.58.40
